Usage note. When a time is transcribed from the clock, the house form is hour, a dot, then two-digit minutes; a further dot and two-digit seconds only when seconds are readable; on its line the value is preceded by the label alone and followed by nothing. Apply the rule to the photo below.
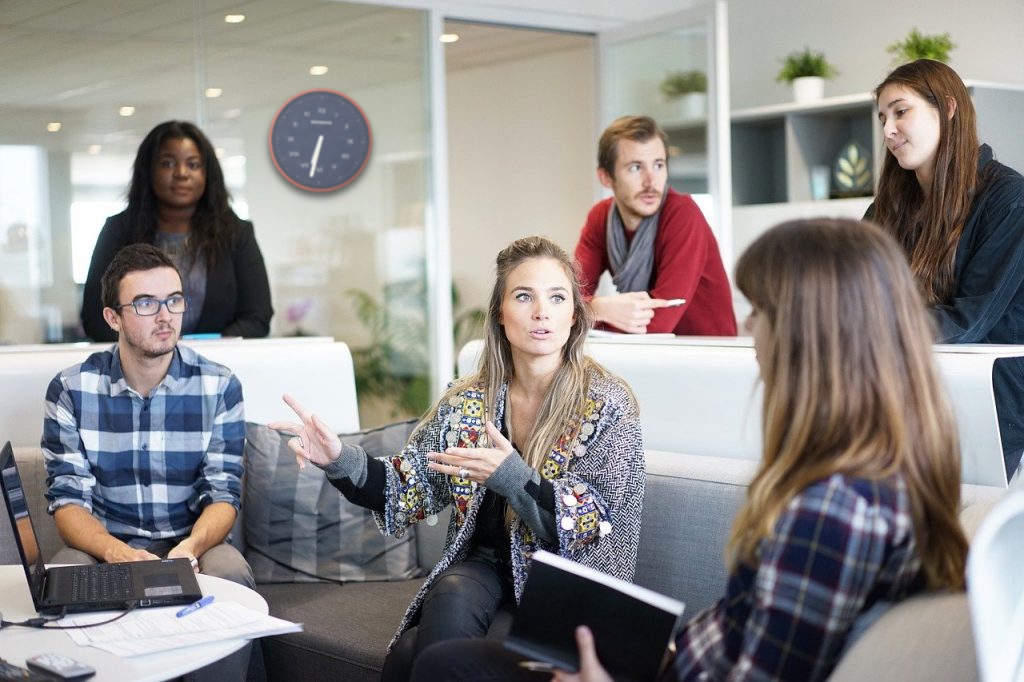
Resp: 6.32
